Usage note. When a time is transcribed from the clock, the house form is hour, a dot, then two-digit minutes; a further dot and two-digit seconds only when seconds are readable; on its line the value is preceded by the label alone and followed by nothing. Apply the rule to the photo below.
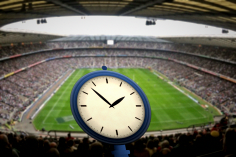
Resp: 1.53
